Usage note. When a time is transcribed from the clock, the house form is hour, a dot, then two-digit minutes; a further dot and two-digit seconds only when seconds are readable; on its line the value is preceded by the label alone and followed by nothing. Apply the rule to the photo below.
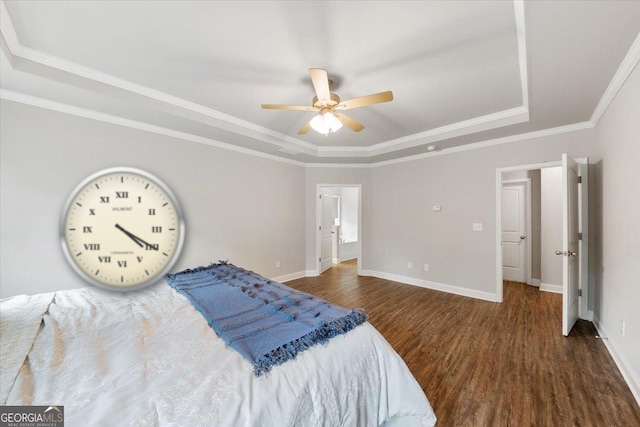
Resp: 4.20
